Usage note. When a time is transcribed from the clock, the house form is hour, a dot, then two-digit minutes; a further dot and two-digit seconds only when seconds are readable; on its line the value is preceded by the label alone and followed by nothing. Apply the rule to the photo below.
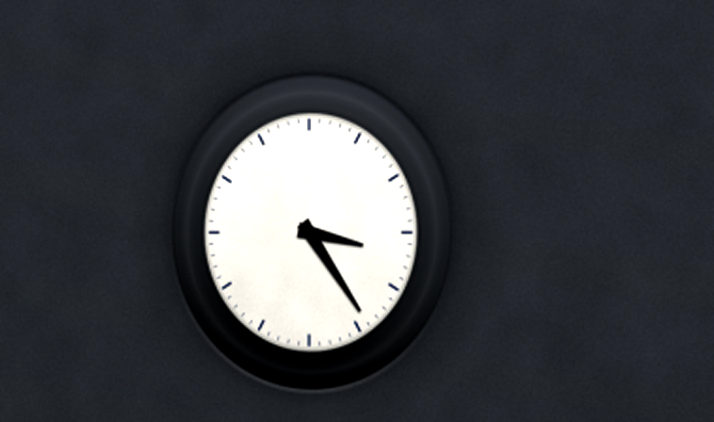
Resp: 3.24
